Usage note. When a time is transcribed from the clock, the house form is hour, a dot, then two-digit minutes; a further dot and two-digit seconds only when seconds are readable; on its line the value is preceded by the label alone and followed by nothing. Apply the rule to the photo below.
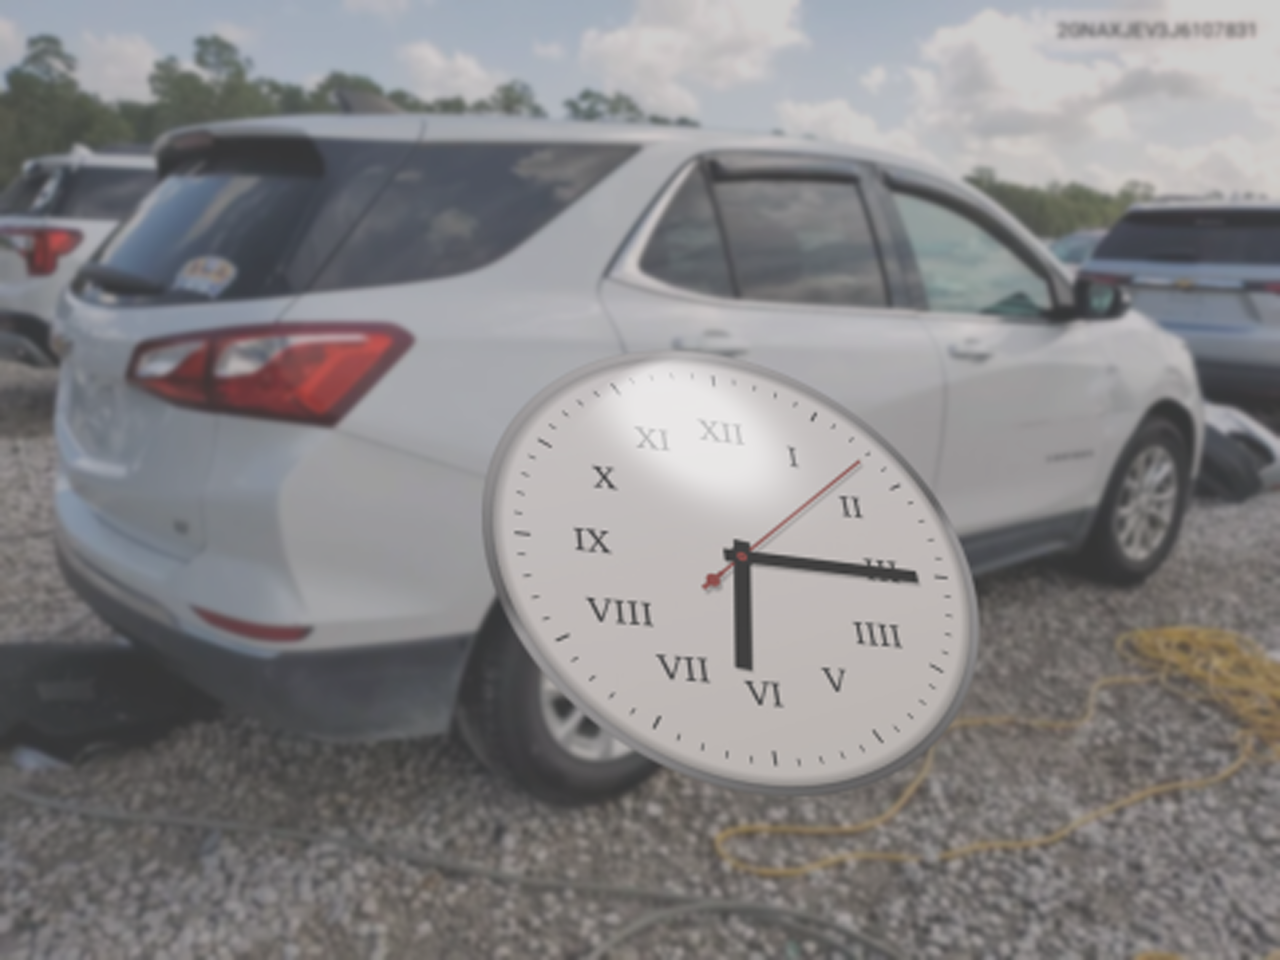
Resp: 6.15.08
